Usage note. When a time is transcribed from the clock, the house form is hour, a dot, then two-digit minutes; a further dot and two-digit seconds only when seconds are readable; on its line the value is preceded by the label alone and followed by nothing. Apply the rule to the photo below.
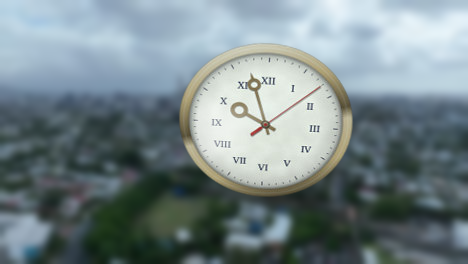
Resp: 9.57.08
